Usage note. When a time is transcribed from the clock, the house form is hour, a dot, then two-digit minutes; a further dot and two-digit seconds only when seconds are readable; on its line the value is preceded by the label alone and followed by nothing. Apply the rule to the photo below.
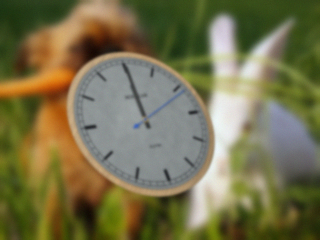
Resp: 12.00.11
